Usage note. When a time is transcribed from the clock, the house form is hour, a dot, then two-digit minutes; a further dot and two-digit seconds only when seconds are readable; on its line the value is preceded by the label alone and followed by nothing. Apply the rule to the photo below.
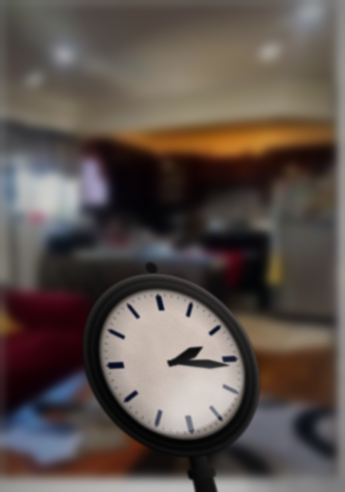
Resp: 2.16
